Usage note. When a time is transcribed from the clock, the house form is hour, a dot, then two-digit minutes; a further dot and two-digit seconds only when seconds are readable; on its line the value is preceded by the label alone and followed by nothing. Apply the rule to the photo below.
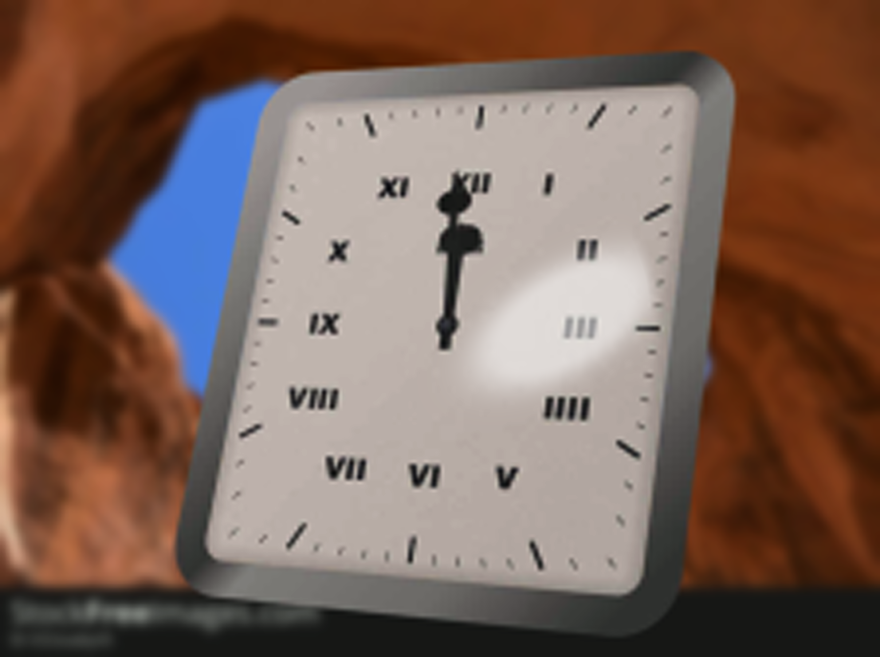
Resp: 11.59
